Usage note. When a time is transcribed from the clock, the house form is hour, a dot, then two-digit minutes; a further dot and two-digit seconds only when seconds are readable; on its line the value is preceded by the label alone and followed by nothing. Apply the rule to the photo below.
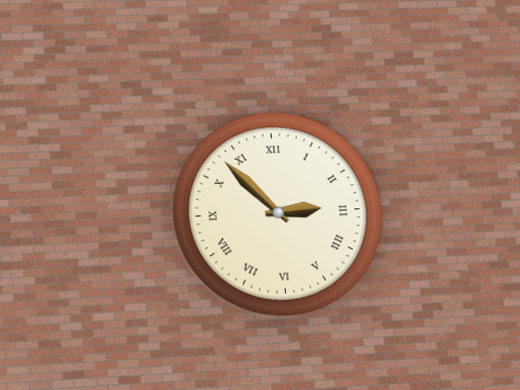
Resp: 2.53
